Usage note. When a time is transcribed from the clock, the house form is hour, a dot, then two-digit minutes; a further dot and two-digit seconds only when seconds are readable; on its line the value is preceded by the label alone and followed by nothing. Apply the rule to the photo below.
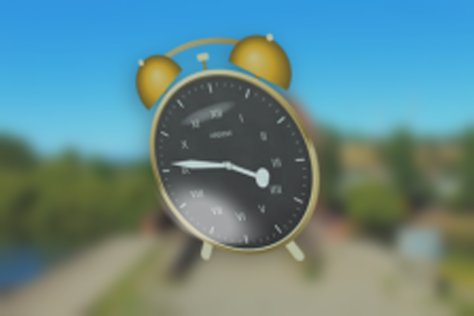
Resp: 3.46
